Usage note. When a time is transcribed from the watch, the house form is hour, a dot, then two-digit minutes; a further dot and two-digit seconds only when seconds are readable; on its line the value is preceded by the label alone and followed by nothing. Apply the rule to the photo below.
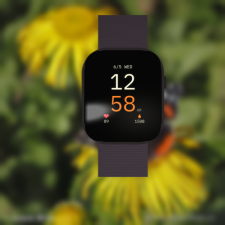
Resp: 12.58
